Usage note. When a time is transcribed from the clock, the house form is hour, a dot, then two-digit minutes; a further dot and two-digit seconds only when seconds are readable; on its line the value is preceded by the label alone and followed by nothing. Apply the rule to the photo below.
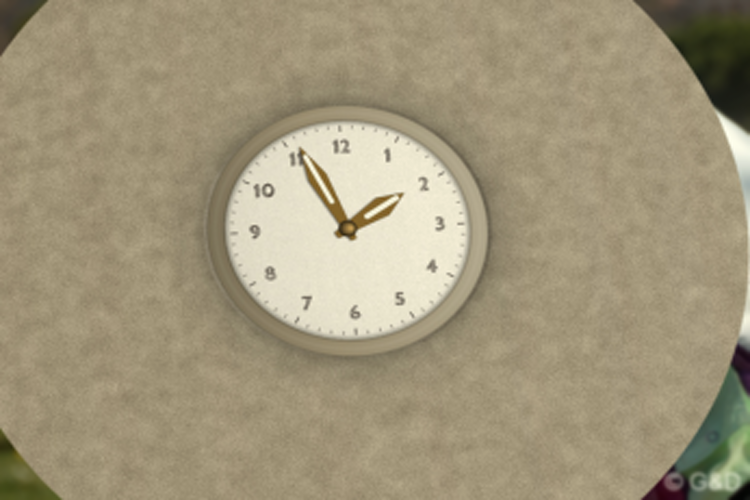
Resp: 1.56
